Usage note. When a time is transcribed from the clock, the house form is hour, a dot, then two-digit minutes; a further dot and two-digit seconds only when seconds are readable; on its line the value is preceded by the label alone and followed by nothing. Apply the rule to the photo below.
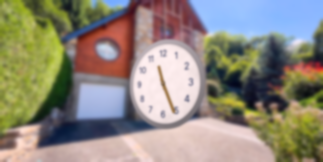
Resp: 11.26
